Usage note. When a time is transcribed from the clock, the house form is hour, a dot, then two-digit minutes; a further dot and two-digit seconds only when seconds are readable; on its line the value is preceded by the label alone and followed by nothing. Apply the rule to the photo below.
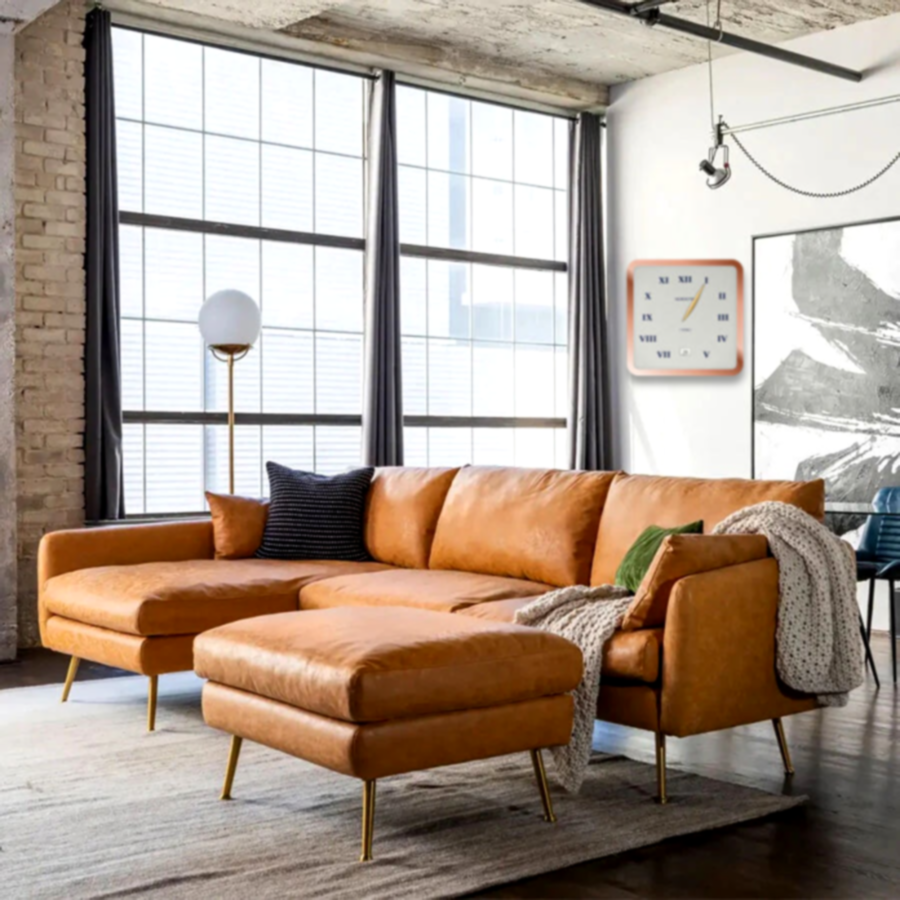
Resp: 1.05
